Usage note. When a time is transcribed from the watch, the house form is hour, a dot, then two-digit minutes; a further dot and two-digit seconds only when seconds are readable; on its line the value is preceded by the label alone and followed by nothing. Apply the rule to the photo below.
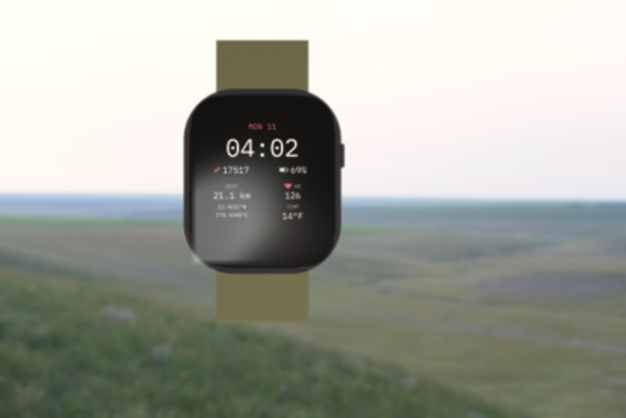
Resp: 4.02
